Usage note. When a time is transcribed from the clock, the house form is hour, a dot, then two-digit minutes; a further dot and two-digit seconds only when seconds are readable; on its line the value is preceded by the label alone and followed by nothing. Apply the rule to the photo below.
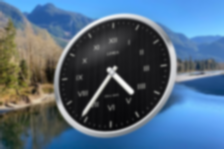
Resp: 4.36
